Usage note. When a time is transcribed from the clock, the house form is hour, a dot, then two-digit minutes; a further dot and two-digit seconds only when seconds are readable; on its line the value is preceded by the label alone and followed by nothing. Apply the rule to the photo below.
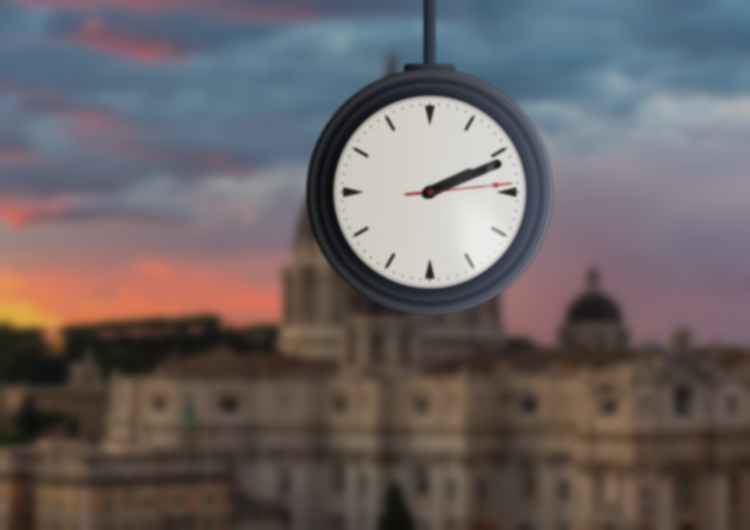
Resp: 2.11.14
